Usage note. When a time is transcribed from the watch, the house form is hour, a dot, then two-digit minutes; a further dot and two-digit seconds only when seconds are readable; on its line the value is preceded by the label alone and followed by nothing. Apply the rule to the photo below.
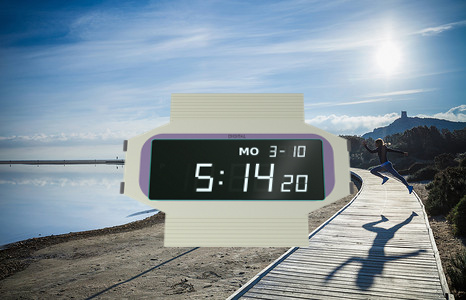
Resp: 5.14.20
